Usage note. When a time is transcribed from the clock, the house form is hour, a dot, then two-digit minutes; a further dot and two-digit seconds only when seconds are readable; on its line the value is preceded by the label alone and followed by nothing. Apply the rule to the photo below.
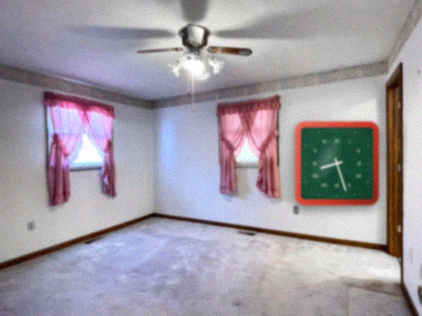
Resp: 8.27
